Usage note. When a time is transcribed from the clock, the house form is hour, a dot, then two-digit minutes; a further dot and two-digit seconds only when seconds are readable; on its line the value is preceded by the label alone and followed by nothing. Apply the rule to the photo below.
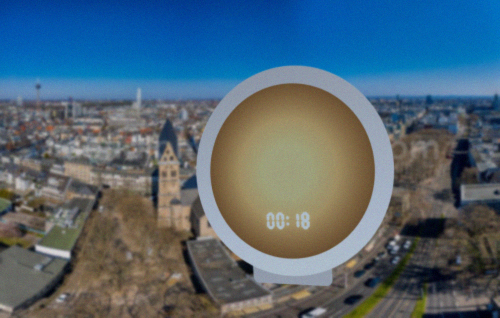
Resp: 0.18
